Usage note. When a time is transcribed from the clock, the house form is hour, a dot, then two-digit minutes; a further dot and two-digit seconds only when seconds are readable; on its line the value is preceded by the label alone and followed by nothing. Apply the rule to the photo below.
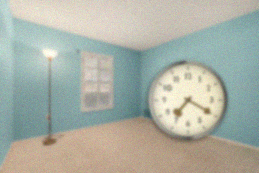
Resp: 7.20
